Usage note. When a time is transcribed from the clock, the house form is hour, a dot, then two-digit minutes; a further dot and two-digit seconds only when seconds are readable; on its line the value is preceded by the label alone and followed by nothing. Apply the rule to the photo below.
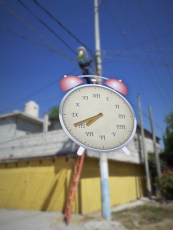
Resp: 7.41
